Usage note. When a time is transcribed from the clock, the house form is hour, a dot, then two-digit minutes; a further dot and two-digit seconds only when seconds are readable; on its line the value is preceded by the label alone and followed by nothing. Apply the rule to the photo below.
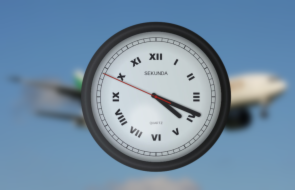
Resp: 4.18.49
